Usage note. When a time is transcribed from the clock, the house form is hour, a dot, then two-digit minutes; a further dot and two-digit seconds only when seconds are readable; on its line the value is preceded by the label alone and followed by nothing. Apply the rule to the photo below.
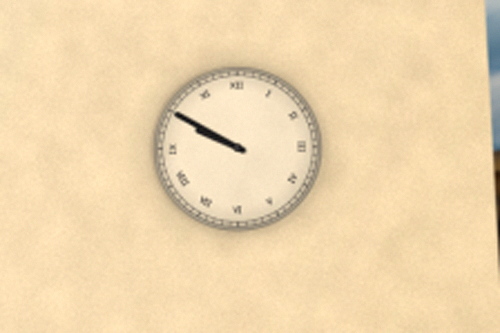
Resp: 9.50
